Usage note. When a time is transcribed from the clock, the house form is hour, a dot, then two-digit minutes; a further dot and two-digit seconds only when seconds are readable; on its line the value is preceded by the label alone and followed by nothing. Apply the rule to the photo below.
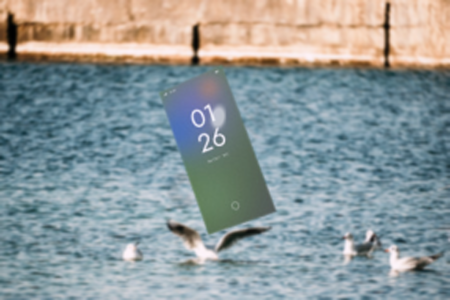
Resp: 1.26
